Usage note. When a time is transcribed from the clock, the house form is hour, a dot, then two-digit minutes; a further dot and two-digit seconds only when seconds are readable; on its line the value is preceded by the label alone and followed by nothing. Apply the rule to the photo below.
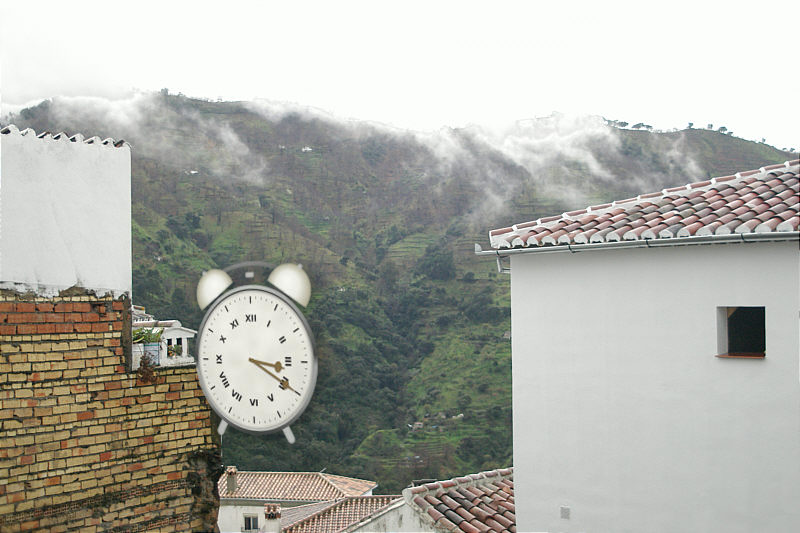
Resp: 3.20
